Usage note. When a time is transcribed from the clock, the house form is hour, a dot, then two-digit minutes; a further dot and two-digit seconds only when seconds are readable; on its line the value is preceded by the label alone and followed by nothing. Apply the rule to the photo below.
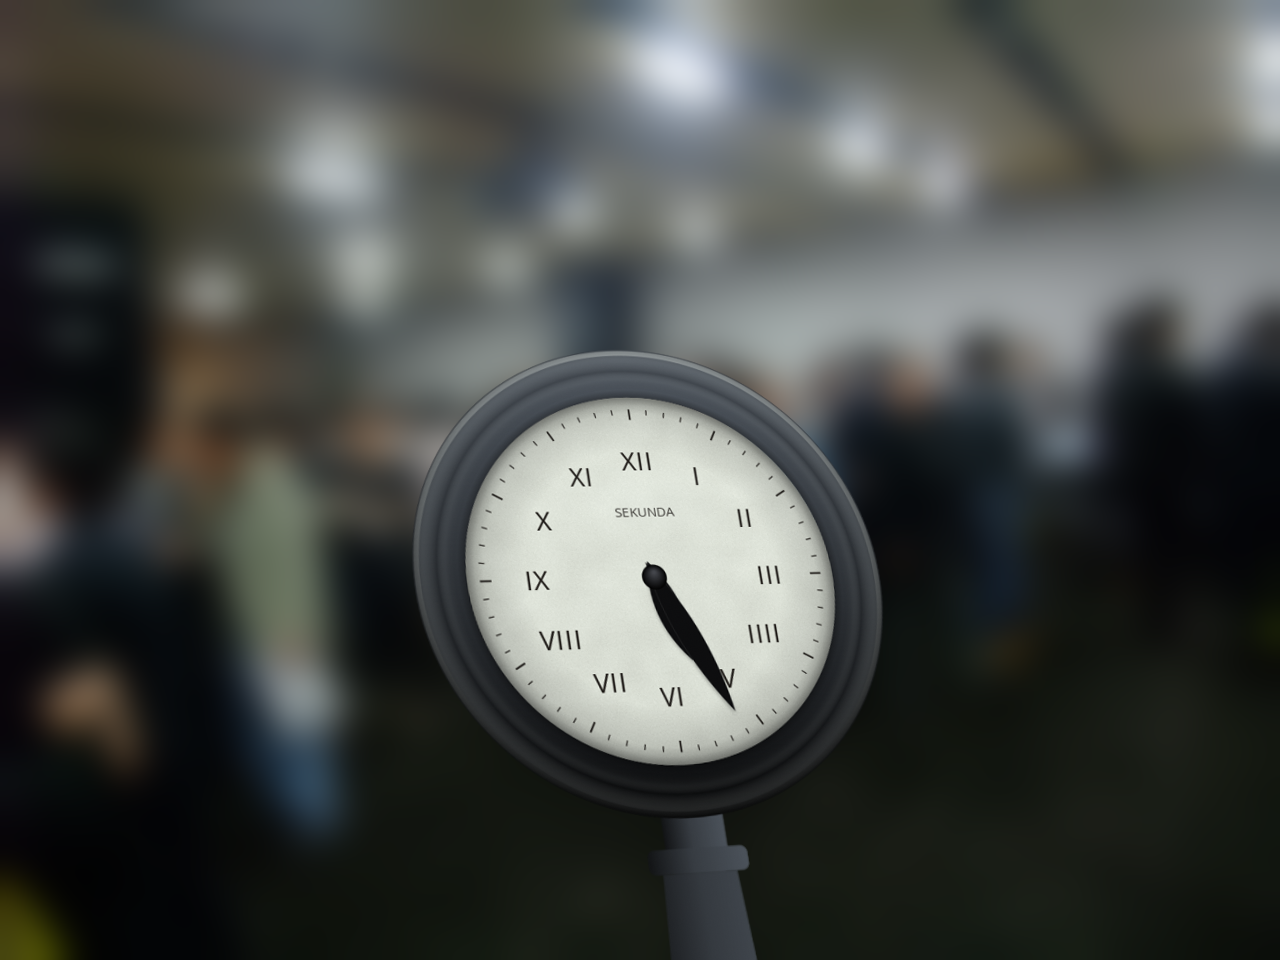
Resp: 5.26
